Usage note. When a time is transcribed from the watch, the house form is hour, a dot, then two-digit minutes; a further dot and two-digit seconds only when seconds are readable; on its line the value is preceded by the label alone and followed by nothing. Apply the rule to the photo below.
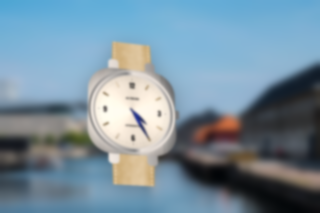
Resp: 4.25
